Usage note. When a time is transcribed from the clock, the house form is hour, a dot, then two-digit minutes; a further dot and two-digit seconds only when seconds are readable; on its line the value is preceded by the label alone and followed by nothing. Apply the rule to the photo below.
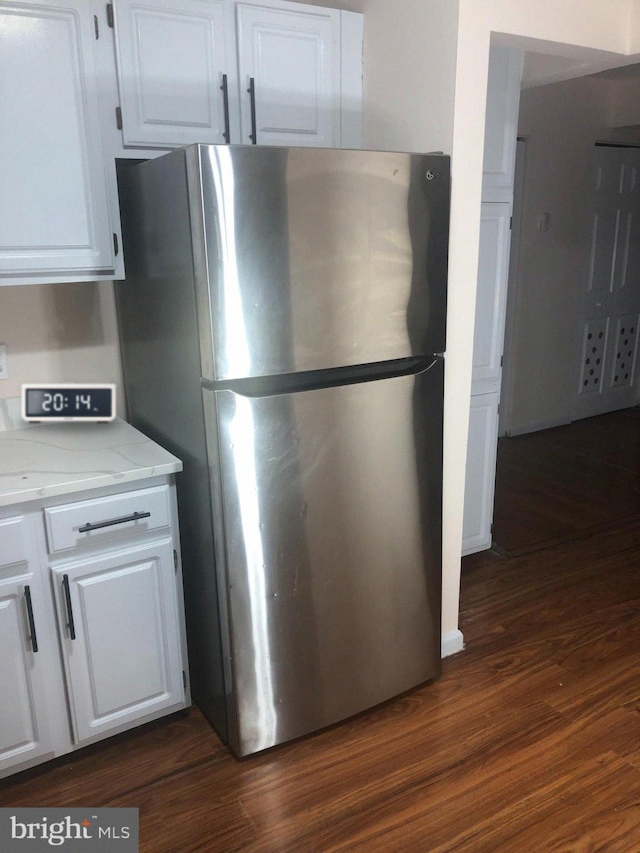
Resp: 20.14
